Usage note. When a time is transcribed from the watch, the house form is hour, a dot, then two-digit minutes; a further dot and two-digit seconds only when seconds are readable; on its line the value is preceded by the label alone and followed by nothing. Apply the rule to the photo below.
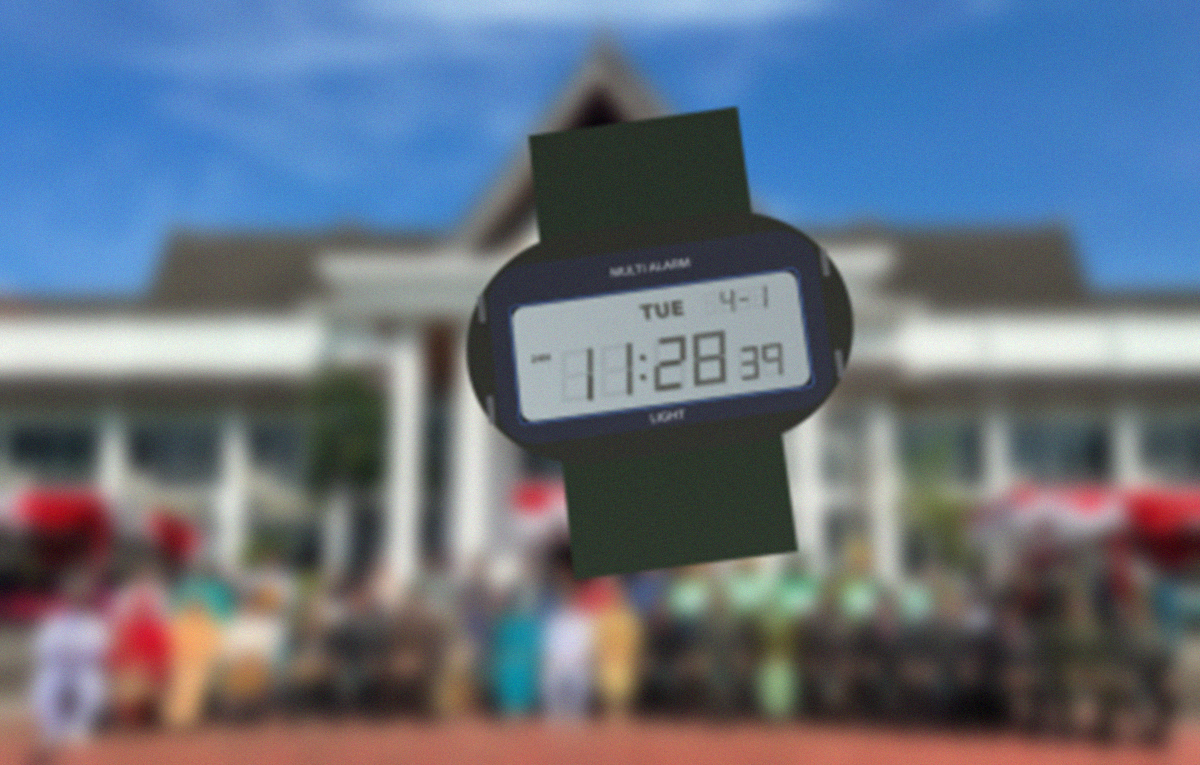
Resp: 11.28.39
